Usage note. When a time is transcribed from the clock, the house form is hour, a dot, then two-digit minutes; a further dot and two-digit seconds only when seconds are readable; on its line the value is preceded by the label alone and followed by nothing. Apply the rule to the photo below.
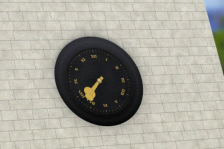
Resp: 7.37
